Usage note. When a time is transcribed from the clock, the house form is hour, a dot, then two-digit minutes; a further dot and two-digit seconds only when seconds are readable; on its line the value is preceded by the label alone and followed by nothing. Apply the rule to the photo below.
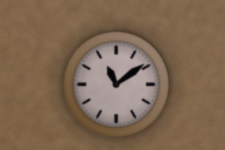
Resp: 11.09
